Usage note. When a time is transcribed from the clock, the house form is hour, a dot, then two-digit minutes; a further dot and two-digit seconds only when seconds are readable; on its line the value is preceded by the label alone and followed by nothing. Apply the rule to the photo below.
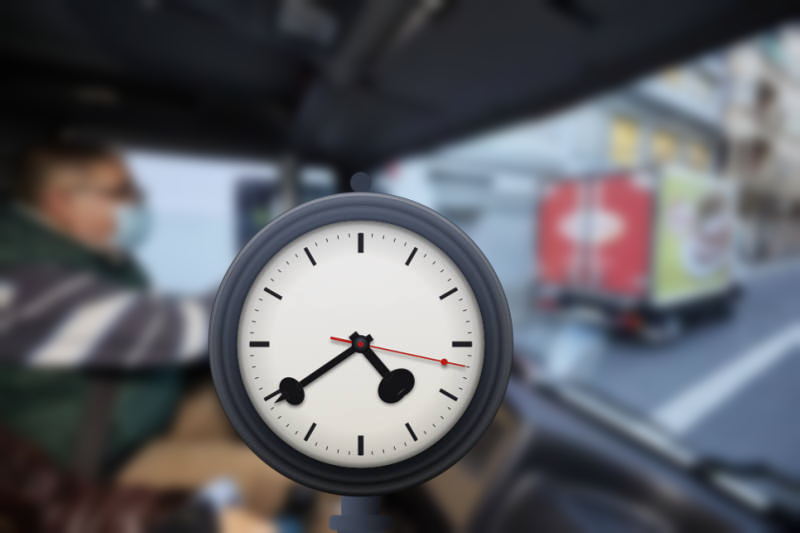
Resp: 4.39.17
